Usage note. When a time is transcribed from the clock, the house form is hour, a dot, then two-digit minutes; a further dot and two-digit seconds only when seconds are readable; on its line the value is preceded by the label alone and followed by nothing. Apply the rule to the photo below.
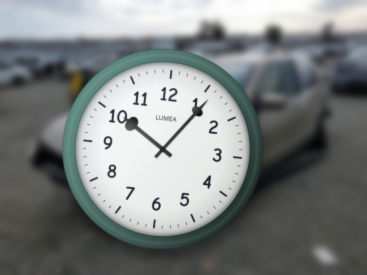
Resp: 10.06
